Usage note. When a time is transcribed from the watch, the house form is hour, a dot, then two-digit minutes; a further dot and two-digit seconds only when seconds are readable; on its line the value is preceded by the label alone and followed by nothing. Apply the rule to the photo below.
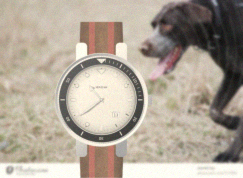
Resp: 10.39
